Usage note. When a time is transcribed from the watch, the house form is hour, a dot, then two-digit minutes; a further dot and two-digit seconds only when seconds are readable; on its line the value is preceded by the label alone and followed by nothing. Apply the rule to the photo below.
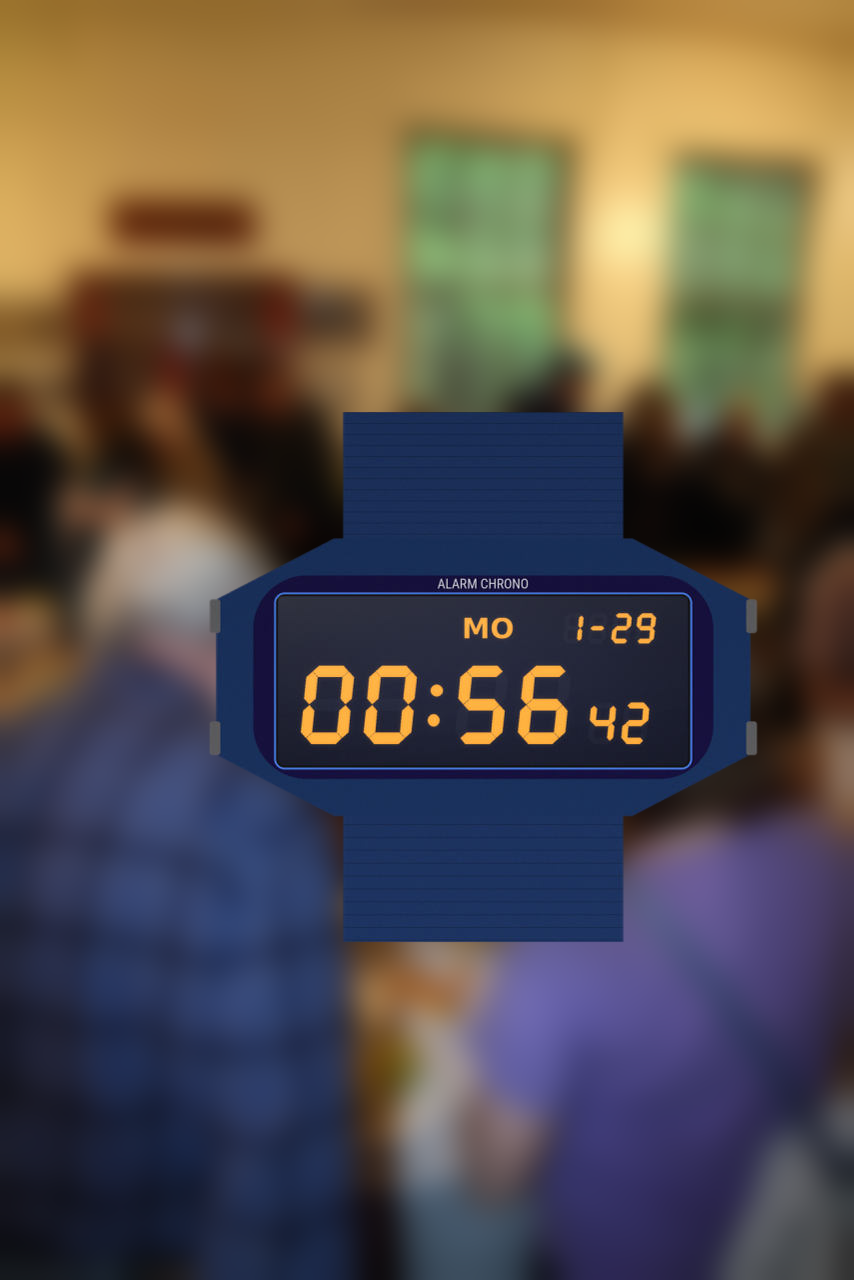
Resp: 0.56.42
